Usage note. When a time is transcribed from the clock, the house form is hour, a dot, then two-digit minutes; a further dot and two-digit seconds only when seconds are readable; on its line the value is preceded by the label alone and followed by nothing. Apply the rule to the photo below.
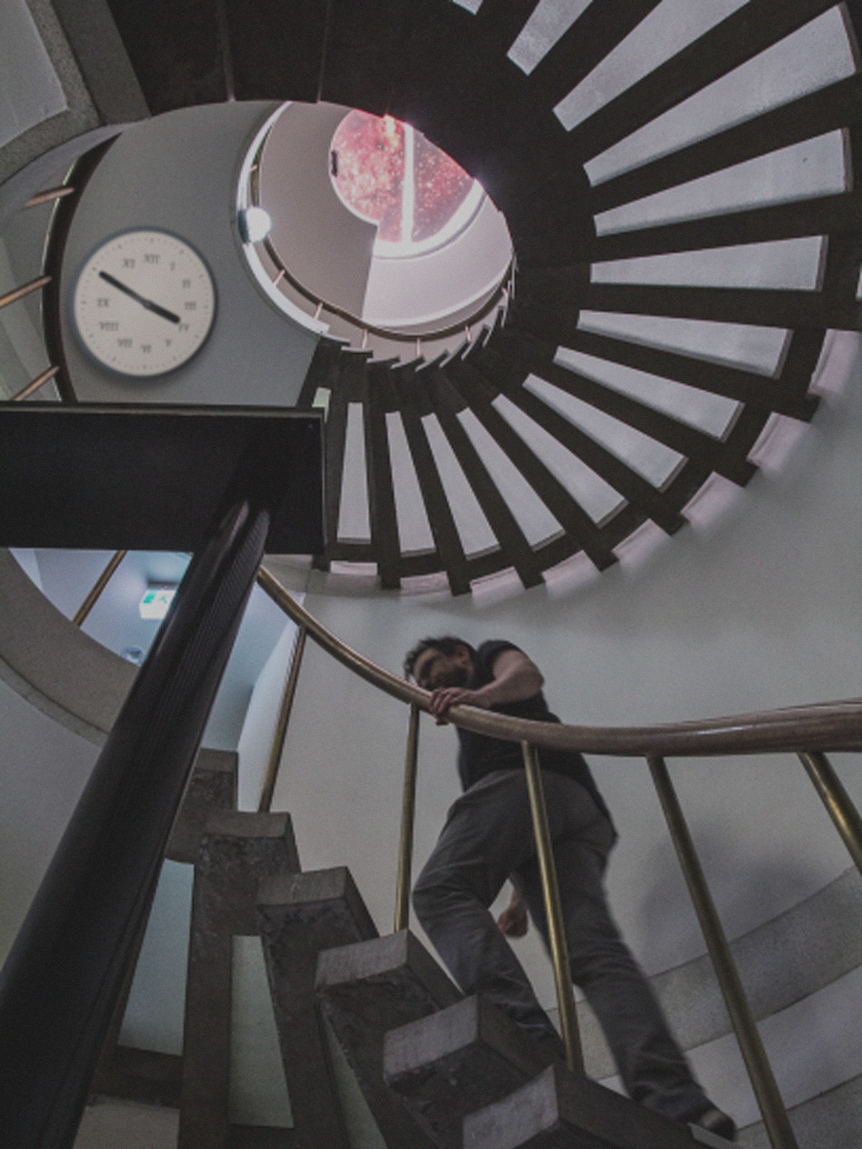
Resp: 3.50
